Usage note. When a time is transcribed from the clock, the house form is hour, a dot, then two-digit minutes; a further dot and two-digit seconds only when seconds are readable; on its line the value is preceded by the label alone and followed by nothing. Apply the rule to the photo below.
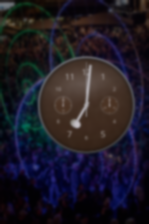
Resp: 7.01
